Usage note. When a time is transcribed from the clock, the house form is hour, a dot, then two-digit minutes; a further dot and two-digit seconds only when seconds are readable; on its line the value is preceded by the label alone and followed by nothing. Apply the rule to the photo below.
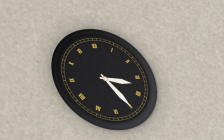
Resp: 3.25
